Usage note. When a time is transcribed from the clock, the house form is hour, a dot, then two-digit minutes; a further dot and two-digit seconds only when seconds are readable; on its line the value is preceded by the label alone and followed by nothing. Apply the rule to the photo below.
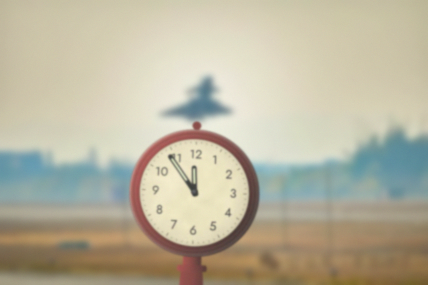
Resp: 11.54
